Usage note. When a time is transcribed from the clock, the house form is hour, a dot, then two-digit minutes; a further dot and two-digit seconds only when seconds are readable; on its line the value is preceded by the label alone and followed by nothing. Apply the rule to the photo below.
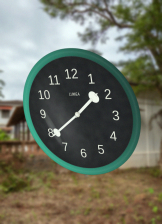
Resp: 1.39
